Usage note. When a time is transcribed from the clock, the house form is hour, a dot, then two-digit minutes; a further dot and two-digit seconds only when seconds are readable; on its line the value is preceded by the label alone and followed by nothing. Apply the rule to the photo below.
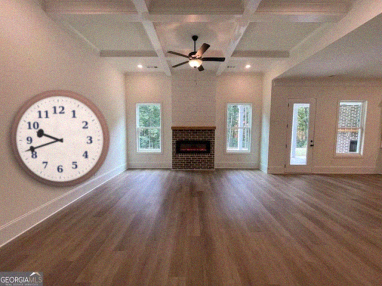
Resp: 9.42
